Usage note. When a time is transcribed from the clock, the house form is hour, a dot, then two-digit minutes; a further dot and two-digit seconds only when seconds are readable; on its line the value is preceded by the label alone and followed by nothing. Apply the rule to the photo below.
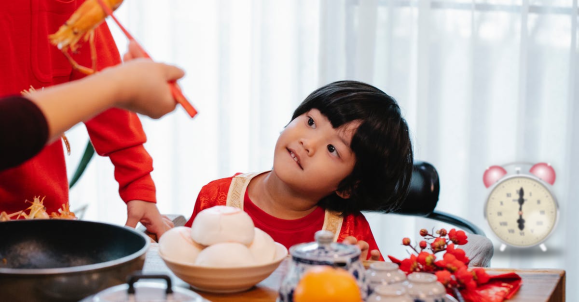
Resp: 6.01
